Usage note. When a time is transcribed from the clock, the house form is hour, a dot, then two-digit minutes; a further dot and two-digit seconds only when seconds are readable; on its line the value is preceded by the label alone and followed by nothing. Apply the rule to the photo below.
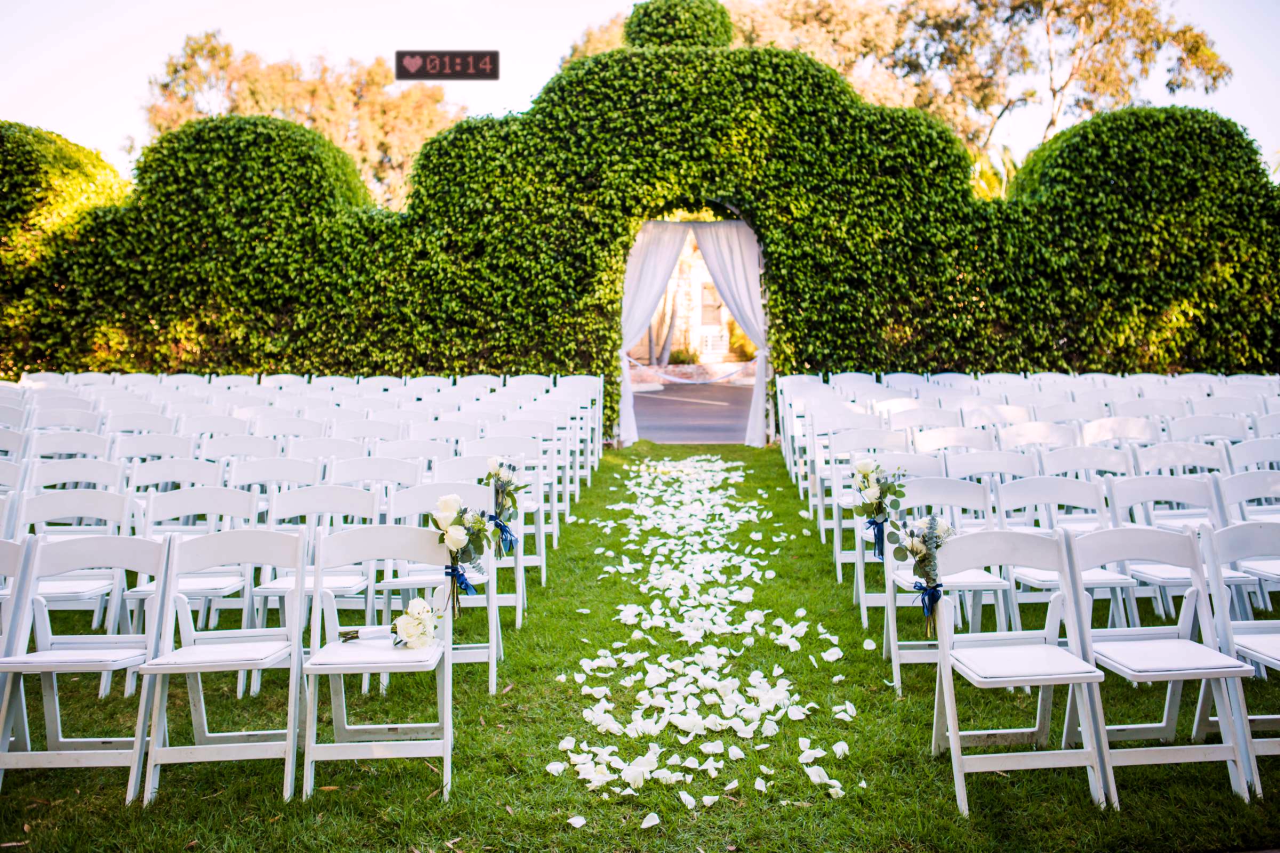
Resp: 1.14
